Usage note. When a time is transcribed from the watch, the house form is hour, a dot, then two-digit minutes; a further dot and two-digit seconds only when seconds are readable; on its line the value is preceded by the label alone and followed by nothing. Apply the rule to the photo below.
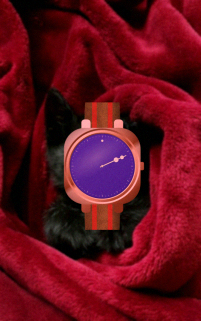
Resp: 2.11
